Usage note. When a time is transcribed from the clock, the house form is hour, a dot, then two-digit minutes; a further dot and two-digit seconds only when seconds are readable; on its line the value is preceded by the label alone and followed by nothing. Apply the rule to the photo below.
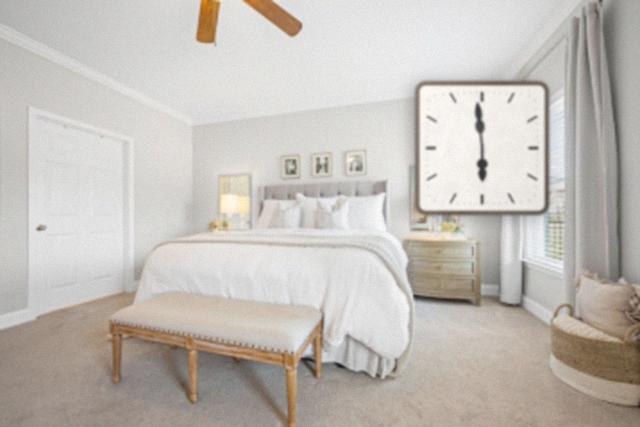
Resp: 5.59
